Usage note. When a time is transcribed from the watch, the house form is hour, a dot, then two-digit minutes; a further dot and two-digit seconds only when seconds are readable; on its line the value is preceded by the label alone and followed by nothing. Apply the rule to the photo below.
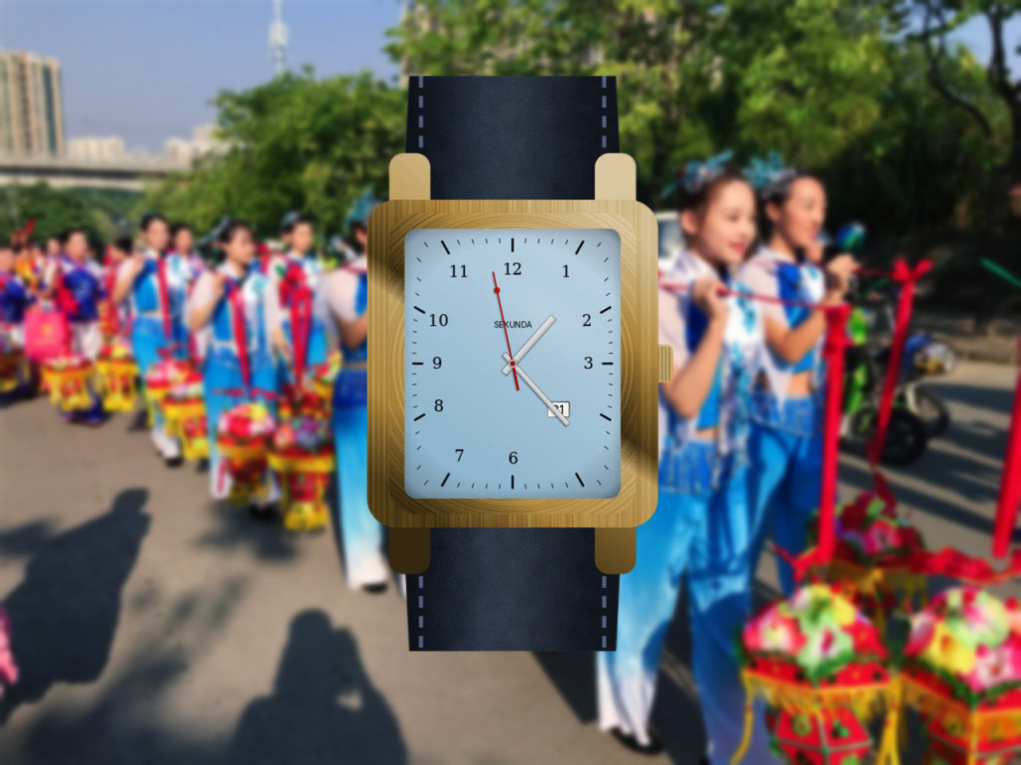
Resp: 1.22.58
